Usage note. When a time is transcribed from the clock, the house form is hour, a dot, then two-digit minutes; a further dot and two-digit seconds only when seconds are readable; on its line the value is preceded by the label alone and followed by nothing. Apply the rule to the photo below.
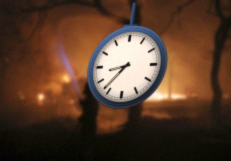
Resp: 8.37
